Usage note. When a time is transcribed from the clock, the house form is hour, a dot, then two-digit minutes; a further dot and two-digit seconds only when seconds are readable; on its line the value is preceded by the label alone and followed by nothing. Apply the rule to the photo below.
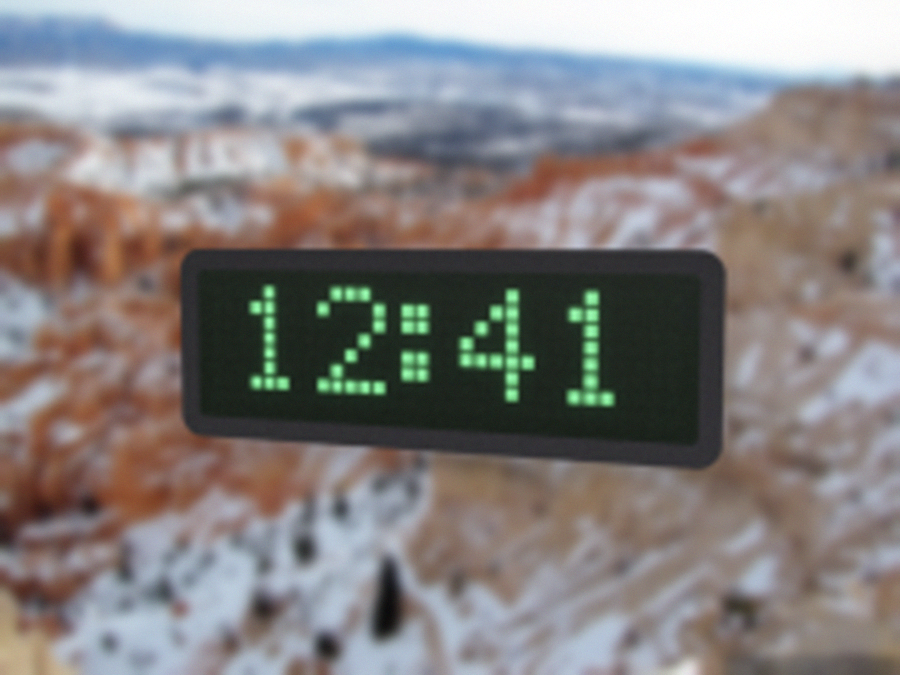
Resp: 12.41
